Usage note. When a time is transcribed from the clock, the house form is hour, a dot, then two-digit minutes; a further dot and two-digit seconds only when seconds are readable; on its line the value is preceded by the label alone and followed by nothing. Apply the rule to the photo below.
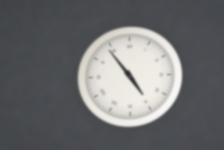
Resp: 4.54
